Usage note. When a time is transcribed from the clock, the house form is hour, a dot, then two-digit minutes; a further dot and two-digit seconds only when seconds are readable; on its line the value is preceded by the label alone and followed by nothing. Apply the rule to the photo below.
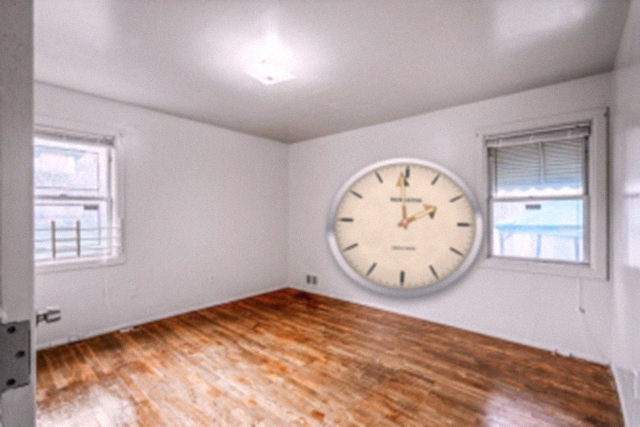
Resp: 1.59
